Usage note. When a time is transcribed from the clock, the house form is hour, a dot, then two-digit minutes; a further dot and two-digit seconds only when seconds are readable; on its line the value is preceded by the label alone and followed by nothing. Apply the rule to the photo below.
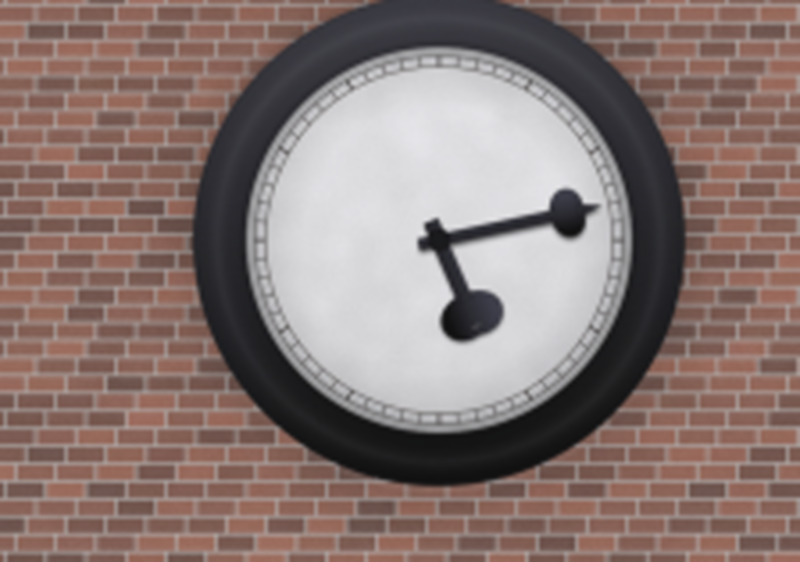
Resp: 5.13
